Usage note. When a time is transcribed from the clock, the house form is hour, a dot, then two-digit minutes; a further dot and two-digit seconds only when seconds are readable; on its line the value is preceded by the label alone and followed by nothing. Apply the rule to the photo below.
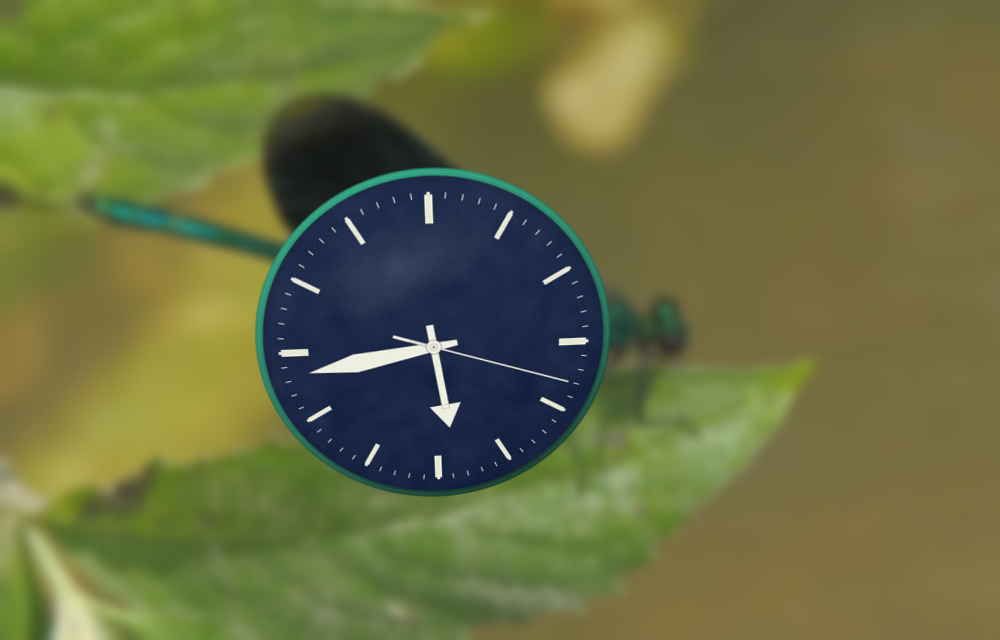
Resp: 5.43.18
